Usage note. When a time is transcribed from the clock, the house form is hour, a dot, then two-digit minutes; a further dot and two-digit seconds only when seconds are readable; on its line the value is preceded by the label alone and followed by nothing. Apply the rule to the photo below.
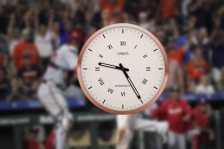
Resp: 9.25
